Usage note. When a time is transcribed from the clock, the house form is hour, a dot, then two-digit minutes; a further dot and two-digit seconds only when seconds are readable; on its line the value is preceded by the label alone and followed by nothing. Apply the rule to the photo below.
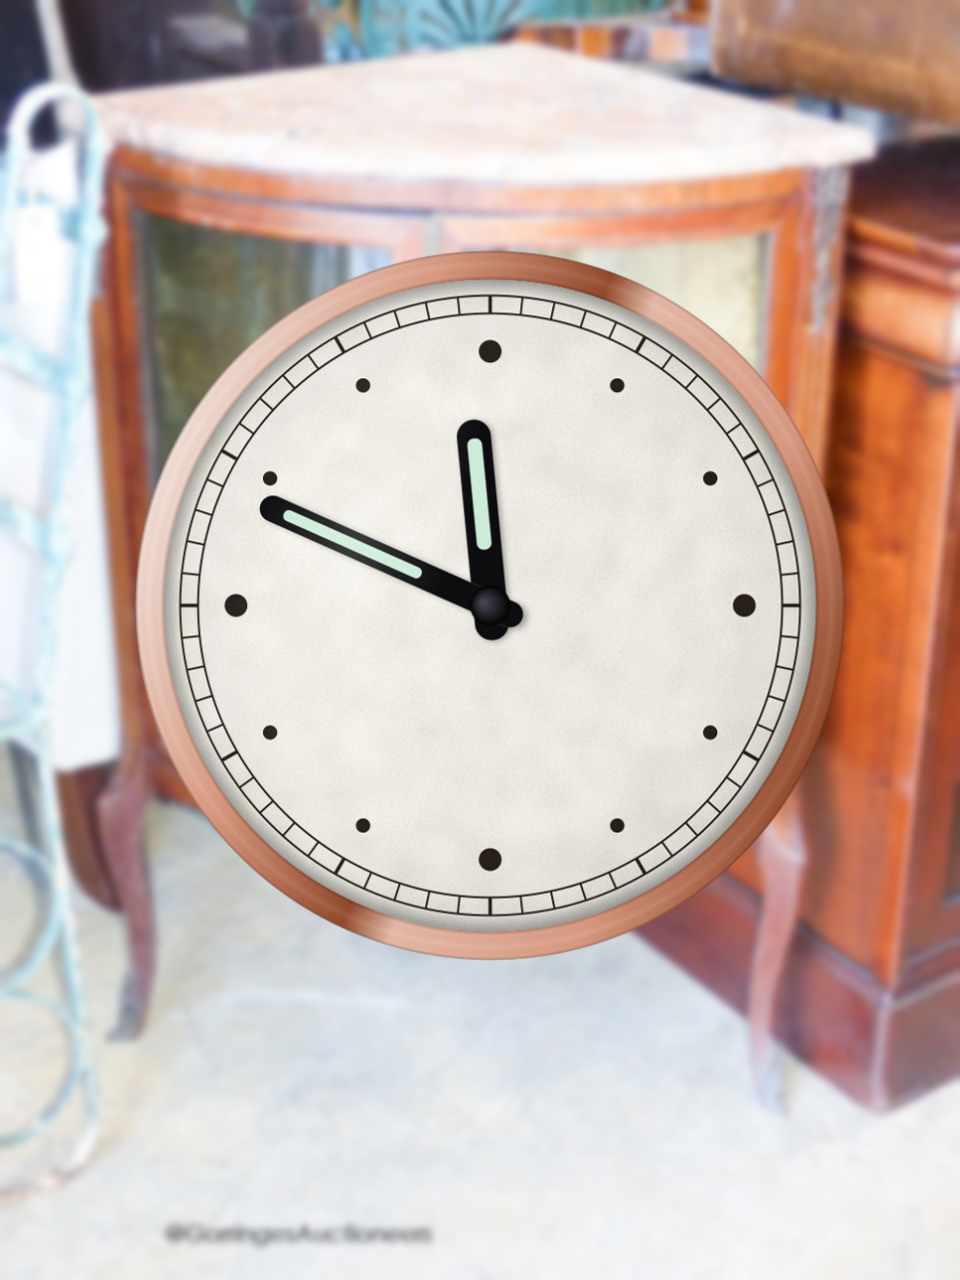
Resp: 11.49
